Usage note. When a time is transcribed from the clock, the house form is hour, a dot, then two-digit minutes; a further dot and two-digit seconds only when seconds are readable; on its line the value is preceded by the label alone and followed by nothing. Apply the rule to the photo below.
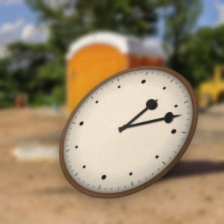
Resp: 1.12
